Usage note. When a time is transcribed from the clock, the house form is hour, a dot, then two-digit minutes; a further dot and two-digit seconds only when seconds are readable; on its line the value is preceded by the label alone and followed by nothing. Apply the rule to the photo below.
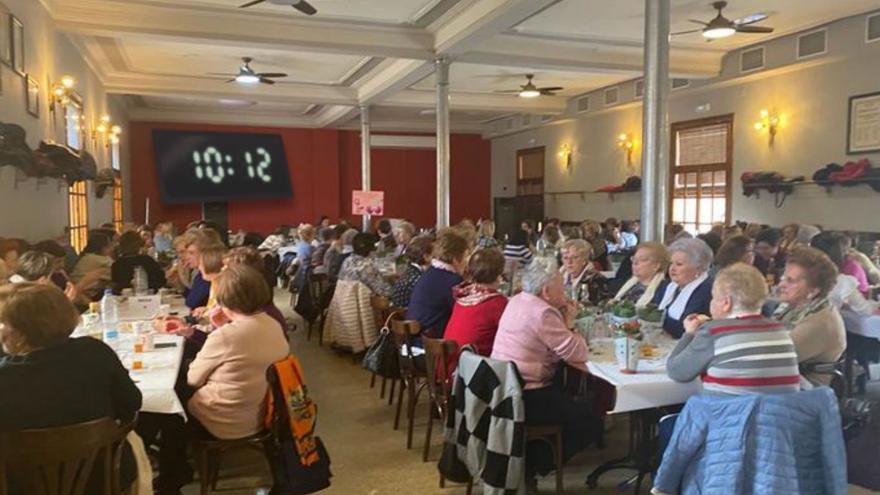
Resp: 10.12
